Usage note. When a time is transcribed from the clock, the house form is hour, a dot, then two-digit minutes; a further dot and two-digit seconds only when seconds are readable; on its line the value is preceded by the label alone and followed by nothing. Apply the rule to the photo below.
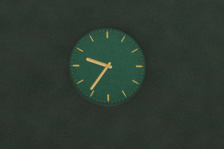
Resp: 9.36
